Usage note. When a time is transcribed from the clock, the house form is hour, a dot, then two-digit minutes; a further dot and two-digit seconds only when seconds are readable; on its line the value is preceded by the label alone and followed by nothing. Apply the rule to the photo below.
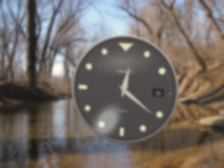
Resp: 12.21
